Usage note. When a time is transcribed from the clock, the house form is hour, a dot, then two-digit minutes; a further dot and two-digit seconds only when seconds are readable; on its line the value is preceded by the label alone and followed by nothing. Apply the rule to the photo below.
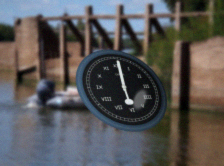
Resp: 6.01
